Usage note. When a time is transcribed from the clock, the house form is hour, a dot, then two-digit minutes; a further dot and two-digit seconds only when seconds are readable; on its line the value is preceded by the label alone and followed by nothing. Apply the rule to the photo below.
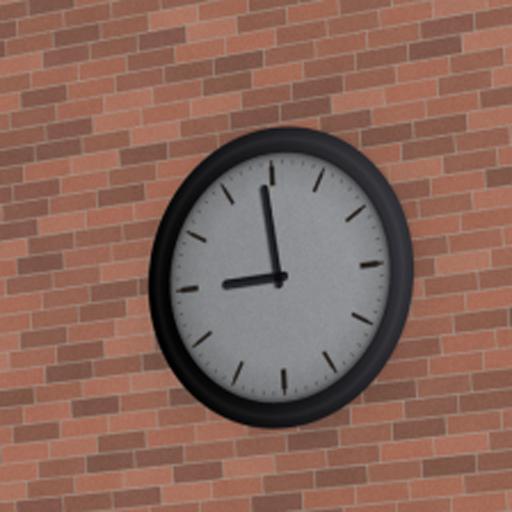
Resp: 8.59
